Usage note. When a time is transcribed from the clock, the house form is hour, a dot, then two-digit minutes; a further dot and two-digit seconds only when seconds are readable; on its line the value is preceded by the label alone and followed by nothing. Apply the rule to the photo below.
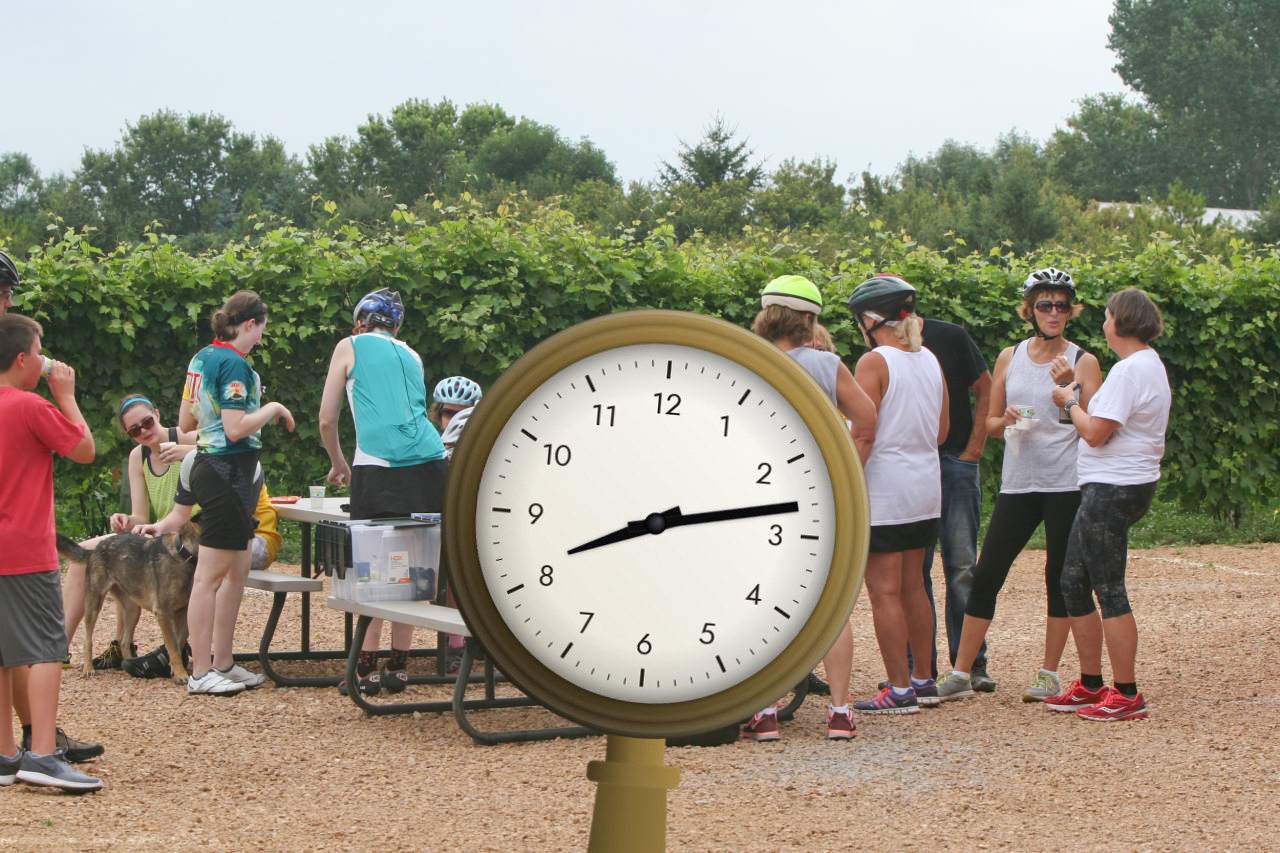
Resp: 8.13
